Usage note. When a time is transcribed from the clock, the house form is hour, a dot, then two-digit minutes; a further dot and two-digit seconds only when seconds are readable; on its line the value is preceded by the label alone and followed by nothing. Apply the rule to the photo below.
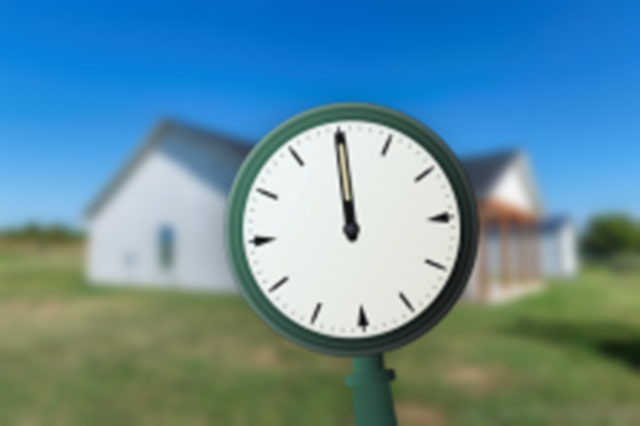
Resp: 12.00
